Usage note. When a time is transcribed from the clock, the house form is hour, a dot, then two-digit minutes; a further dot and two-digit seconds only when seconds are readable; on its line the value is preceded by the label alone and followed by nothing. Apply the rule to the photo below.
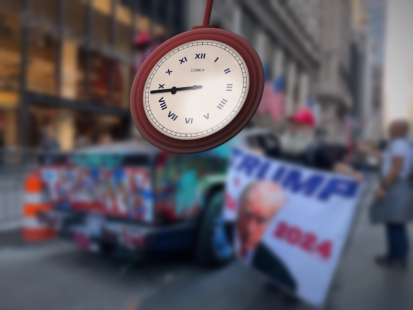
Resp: 8.44
